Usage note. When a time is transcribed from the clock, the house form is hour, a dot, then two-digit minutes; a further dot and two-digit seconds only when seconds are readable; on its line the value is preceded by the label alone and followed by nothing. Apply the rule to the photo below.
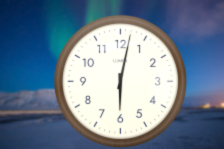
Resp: 6.02
